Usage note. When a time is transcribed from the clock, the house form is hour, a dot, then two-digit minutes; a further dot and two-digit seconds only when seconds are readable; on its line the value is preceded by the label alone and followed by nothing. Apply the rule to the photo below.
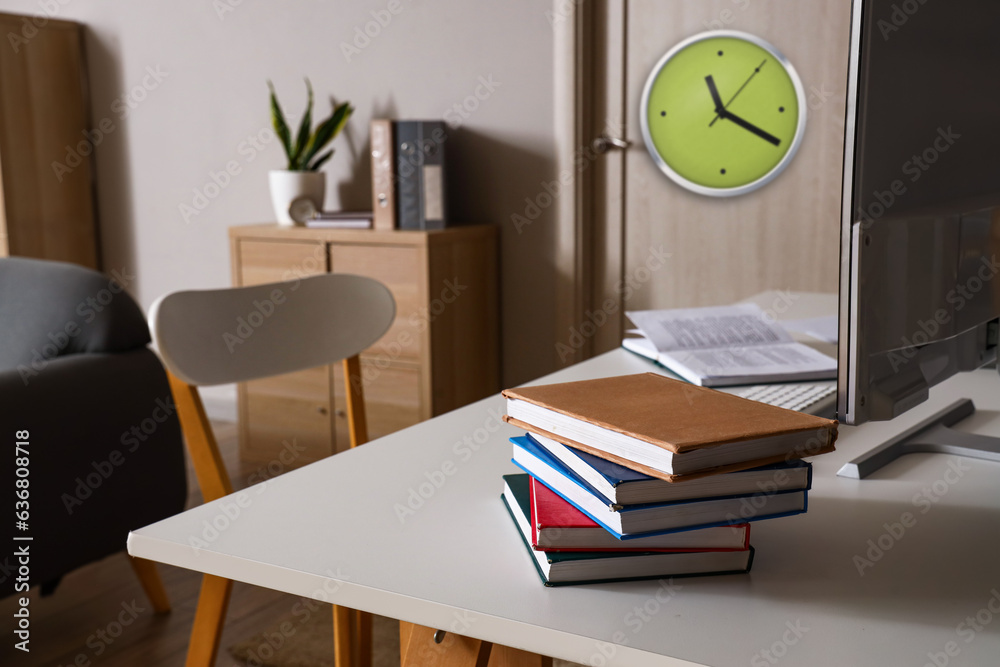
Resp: 11.20.07
